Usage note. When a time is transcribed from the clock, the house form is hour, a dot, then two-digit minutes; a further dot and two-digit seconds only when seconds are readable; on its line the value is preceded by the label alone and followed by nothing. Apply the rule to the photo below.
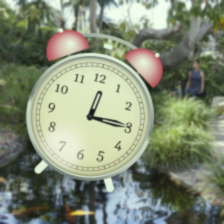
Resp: 12.15
